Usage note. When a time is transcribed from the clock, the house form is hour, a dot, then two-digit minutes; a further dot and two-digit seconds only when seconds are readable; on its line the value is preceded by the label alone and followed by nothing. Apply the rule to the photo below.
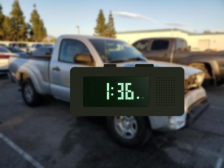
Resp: 1.36
